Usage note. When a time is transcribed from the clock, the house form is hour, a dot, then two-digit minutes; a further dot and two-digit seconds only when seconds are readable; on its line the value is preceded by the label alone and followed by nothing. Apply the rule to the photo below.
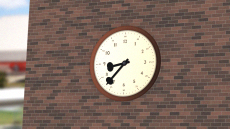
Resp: 8.37
